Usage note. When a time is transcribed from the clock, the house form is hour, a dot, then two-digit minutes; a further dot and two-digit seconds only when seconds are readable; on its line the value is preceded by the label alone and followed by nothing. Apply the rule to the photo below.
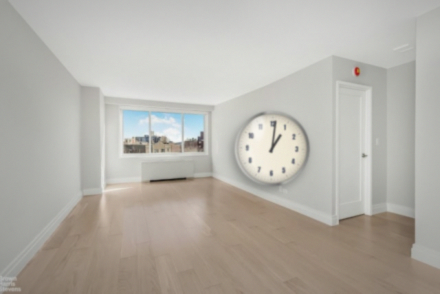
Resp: 1.01
